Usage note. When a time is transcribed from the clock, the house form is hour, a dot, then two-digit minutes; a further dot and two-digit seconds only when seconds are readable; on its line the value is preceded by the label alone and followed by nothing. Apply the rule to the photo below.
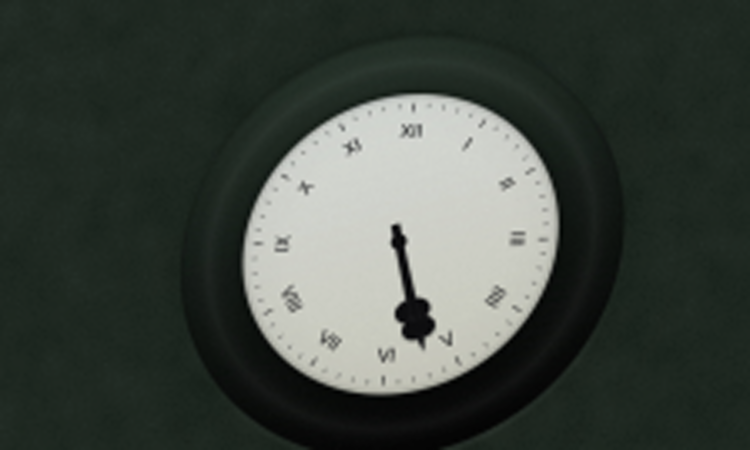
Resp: 5.27
